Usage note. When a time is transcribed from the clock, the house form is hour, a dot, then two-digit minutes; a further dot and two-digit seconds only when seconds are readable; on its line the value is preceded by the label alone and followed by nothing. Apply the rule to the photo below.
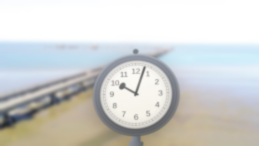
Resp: 10.03
